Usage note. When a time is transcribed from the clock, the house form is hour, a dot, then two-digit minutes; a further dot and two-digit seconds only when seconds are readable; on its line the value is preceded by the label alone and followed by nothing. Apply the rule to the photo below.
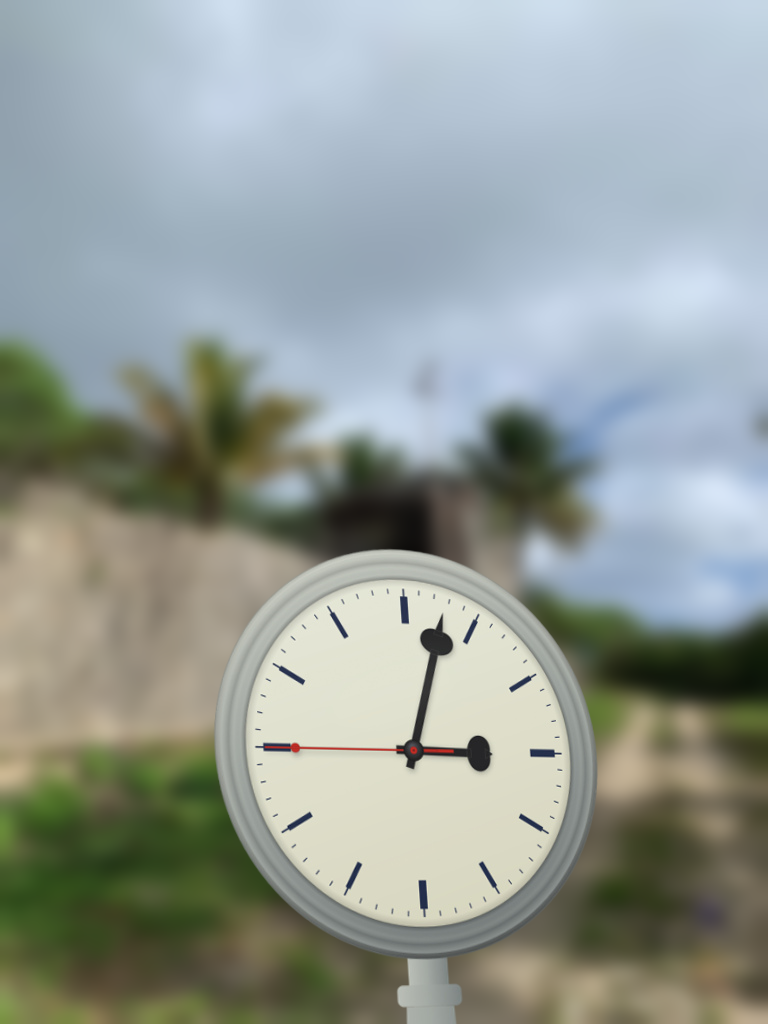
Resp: 3.02.45
